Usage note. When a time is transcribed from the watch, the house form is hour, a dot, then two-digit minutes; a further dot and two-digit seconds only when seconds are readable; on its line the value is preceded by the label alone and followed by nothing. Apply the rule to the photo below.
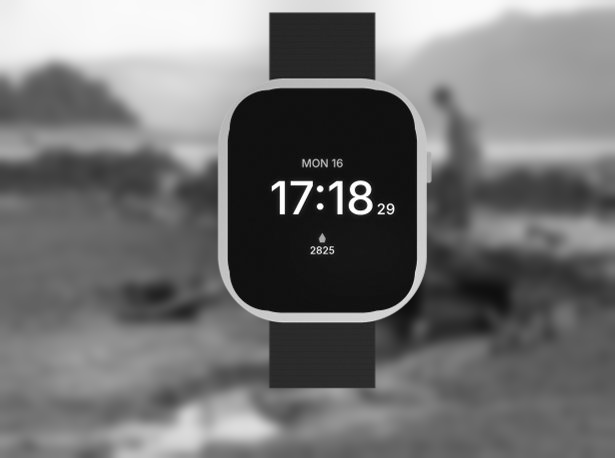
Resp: 17.18.29
